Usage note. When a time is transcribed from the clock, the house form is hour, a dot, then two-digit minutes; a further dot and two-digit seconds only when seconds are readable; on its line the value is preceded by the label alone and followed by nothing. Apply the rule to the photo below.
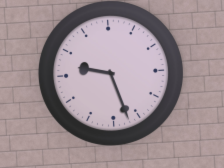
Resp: 9.27
